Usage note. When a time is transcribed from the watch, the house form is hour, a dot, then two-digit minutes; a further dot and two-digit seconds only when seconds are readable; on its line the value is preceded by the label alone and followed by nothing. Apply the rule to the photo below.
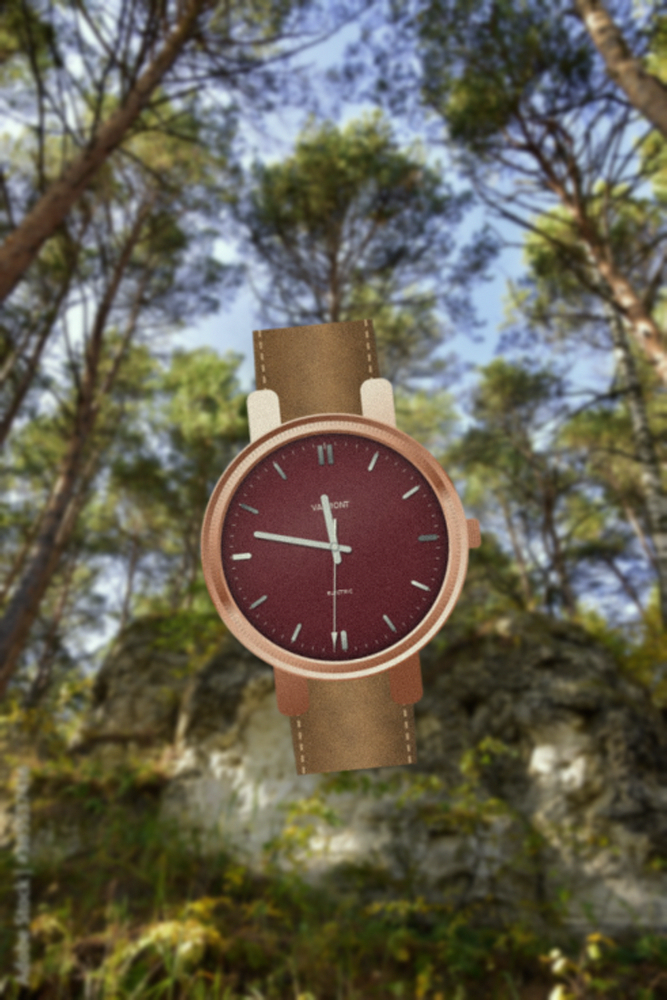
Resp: 11.47.31
